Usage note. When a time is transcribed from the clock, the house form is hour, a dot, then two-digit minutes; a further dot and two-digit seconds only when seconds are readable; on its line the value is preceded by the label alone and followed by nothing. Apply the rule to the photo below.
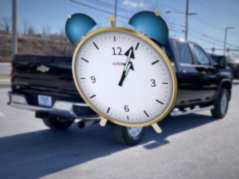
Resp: 1.04
